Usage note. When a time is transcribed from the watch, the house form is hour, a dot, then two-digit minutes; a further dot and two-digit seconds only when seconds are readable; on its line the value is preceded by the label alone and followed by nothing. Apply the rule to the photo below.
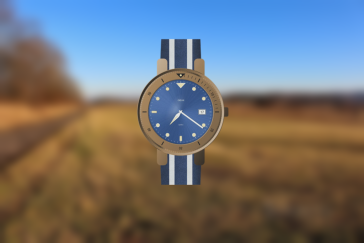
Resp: 7.21
